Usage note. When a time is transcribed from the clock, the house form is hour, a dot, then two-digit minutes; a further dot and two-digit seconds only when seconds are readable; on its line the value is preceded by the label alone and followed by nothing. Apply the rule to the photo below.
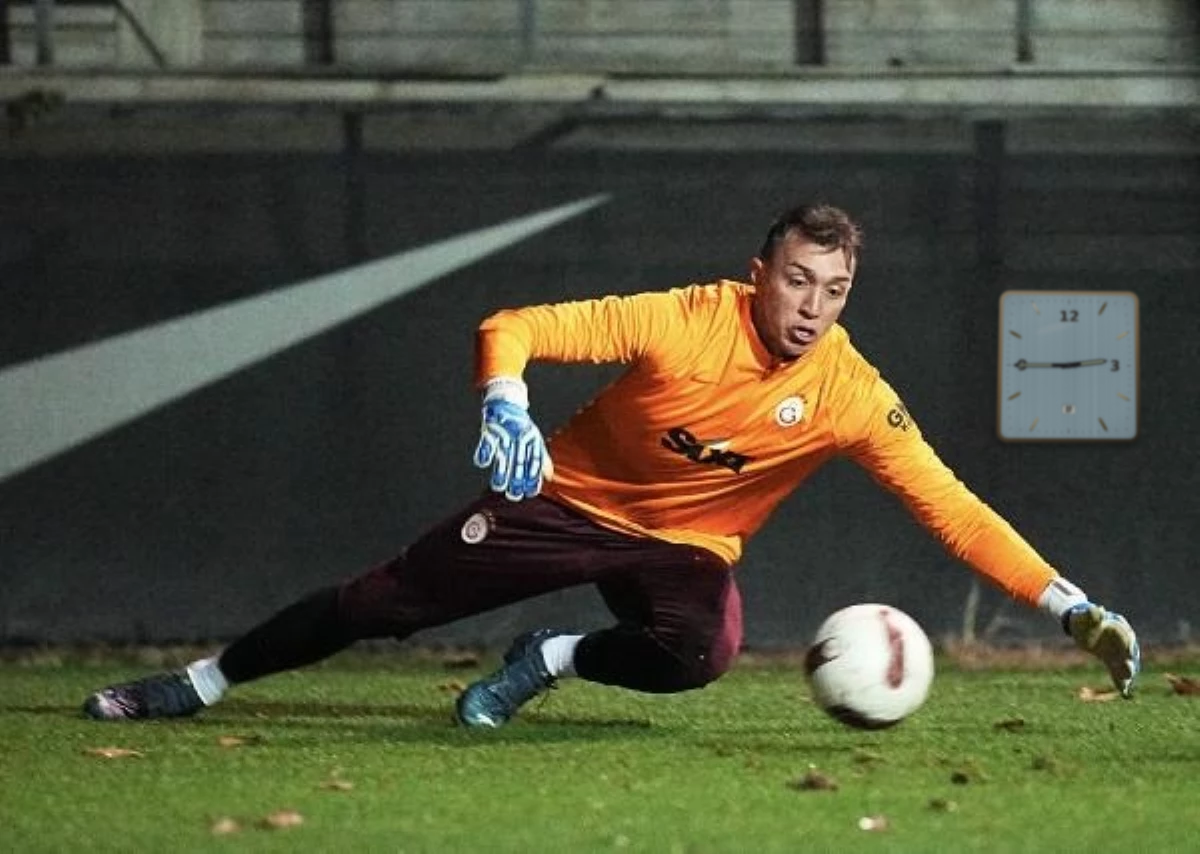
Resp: 2.45
